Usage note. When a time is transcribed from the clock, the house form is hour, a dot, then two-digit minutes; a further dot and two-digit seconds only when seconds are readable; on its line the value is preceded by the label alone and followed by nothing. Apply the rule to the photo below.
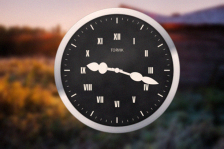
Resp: 9.18
